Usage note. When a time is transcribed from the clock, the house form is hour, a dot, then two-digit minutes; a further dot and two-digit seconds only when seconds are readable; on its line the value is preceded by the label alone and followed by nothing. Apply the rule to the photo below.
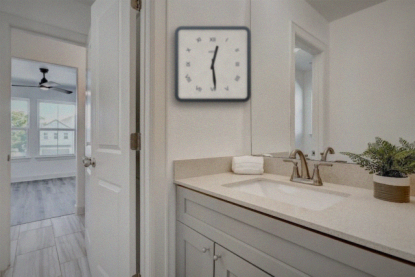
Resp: 12.29
